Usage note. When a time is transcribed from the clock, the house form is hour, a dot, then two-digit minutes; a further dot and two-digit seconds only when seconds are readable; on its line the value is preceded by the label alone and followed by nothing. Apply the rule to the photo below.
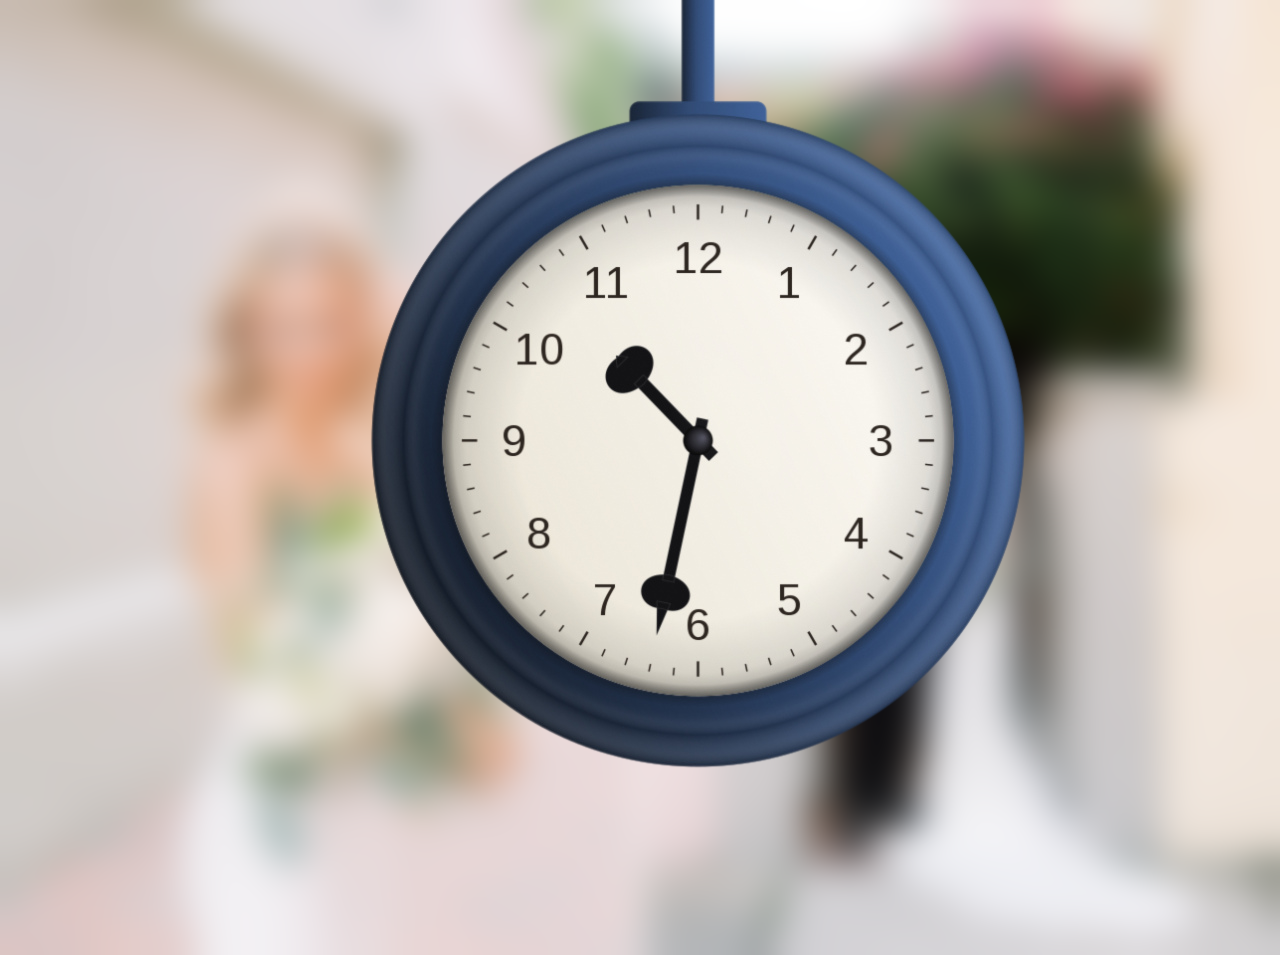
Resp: 10.32
